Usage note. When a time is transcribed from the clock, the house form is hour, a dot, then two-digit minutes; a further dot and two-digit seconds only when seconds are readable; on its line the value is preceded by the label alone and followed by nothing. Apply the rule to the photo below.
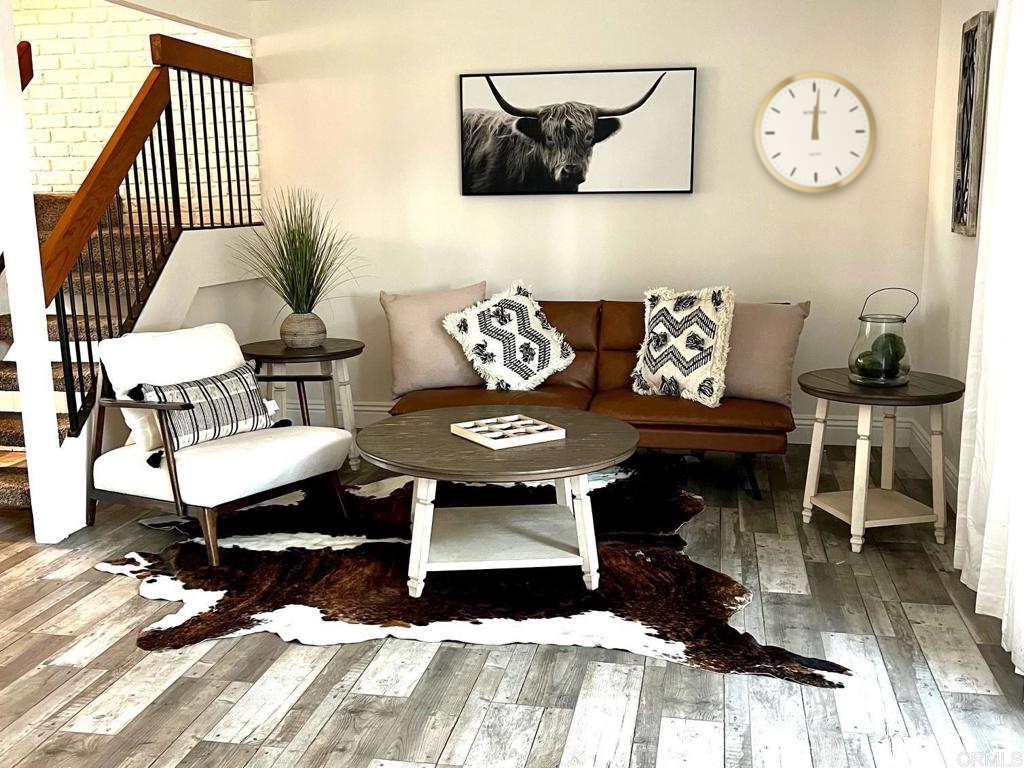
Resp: 12.01
